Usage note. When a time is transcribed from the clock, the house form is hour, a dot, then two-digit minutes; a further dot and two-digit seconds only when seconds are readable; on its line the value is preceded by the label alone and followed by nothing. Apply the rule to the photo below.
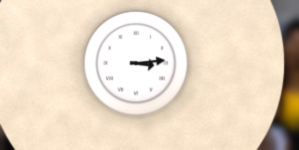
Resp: 3.14
